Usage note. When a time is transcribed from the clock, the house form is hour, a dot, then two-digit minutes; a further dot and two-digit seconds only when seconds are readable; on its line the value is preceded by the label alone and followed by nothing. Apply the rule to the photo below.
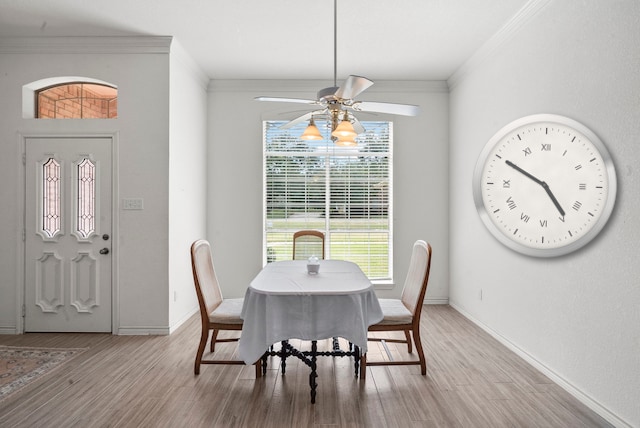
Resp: 4.50
